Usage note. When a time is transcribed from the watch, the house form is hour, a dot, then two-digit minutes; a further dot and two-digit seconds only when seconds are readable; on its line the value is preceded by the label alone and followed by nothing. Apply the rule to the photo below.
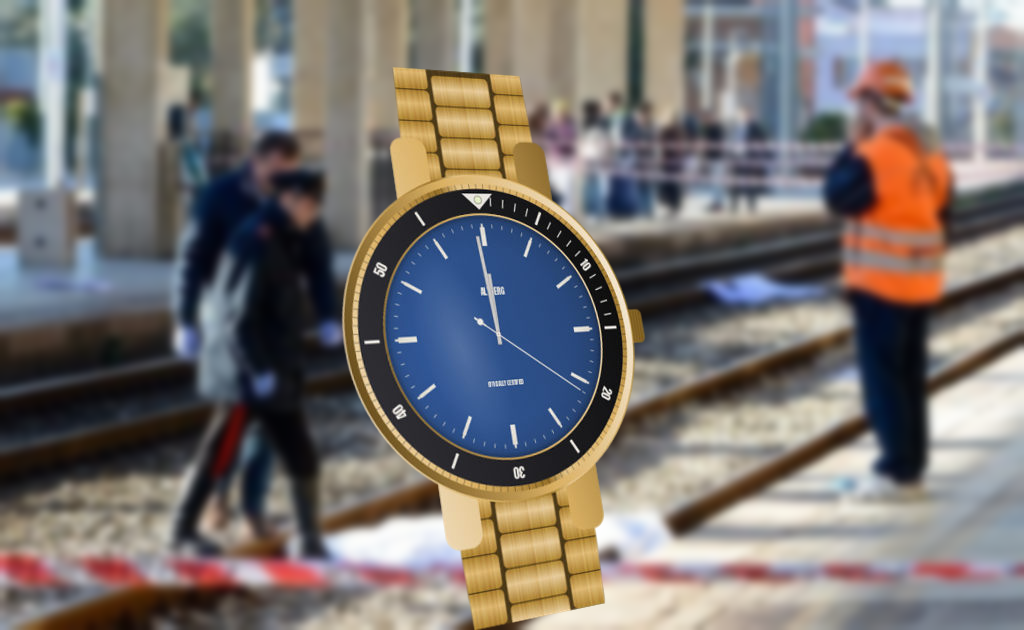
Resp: 11.59.21
